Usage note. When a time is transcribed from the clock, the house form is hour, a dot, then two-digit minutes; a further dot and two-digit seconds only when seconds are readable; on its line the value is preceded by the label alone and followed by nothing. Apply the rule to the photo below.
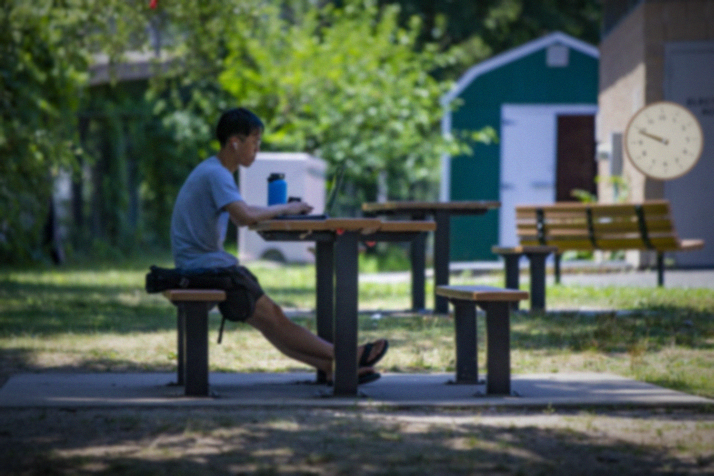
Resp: 9.49
